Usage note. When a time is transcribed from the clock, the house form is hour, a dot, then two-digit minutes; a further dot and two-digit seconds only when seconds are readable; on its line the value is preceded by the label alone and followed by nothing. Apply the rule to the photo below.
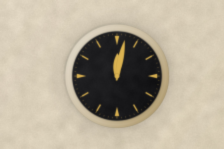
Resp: 12.02
